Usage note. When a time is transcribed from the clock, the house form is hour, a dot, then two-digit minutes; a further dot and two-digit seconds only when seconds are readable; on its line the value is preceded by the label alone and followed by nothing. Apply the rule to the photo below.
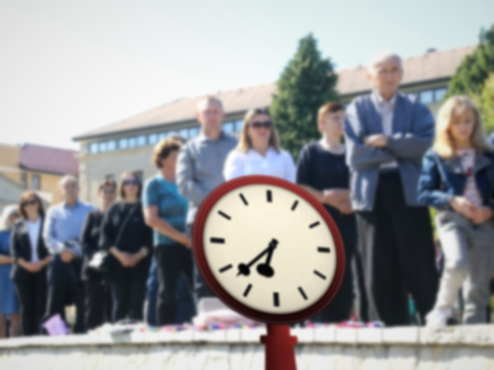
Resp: 6.38
